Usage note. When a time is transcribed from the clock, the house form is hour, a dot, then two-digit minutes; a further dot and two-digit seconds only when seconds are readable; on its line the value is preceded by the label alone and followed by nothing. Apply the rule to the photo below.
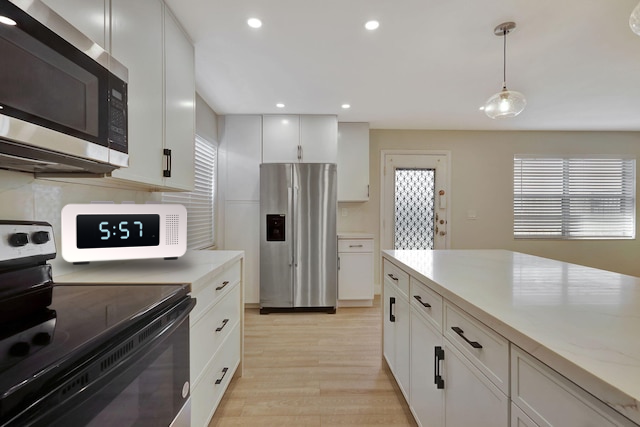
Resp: 5.57
